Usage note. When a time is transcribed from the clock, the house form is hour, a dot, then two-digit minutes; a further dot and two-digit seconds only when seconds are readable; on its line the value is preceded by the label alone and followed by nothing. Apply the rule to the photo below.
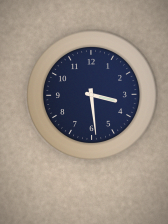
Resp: 3.29
